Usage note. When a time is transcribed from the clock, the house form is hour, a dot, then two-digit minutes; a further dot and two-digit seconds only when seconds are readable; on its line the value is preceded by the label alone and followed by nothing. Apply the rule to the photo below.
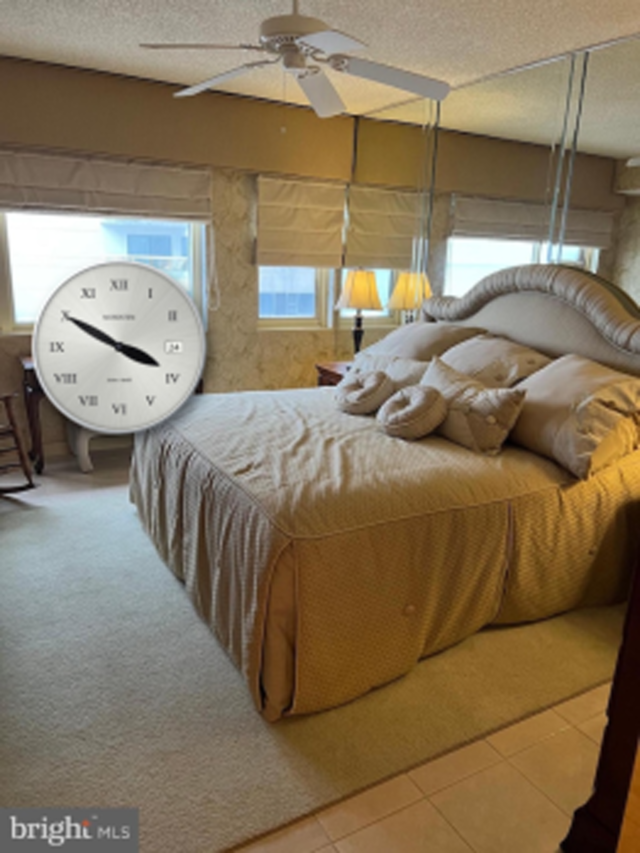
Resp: 3.50
